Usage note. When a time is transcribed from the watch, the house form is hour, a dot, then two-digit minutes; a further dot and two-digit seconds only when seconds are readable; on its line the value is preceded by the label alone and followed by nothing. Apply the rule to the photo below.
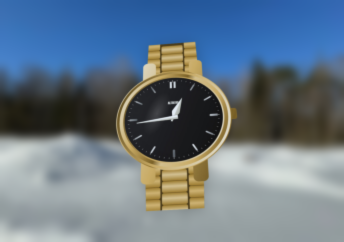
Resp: 12.44
